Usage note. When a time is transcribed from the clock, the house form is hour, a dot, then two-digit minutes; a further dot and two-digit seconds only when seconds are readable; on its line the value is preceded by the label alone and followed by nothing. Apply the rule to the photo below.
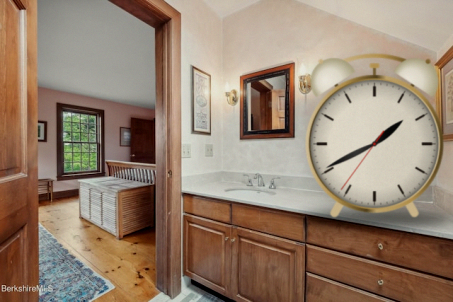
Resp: 1.40.36
